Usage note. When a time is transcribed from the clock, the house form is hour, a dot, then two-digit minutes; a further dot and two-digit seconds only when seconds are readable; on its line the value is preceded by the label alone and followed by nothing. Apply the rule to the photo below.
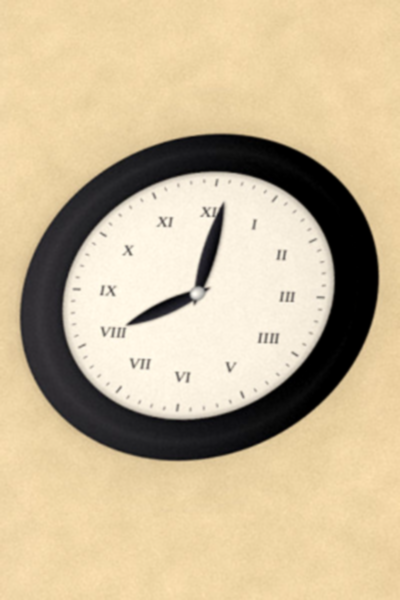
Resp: 8.01
